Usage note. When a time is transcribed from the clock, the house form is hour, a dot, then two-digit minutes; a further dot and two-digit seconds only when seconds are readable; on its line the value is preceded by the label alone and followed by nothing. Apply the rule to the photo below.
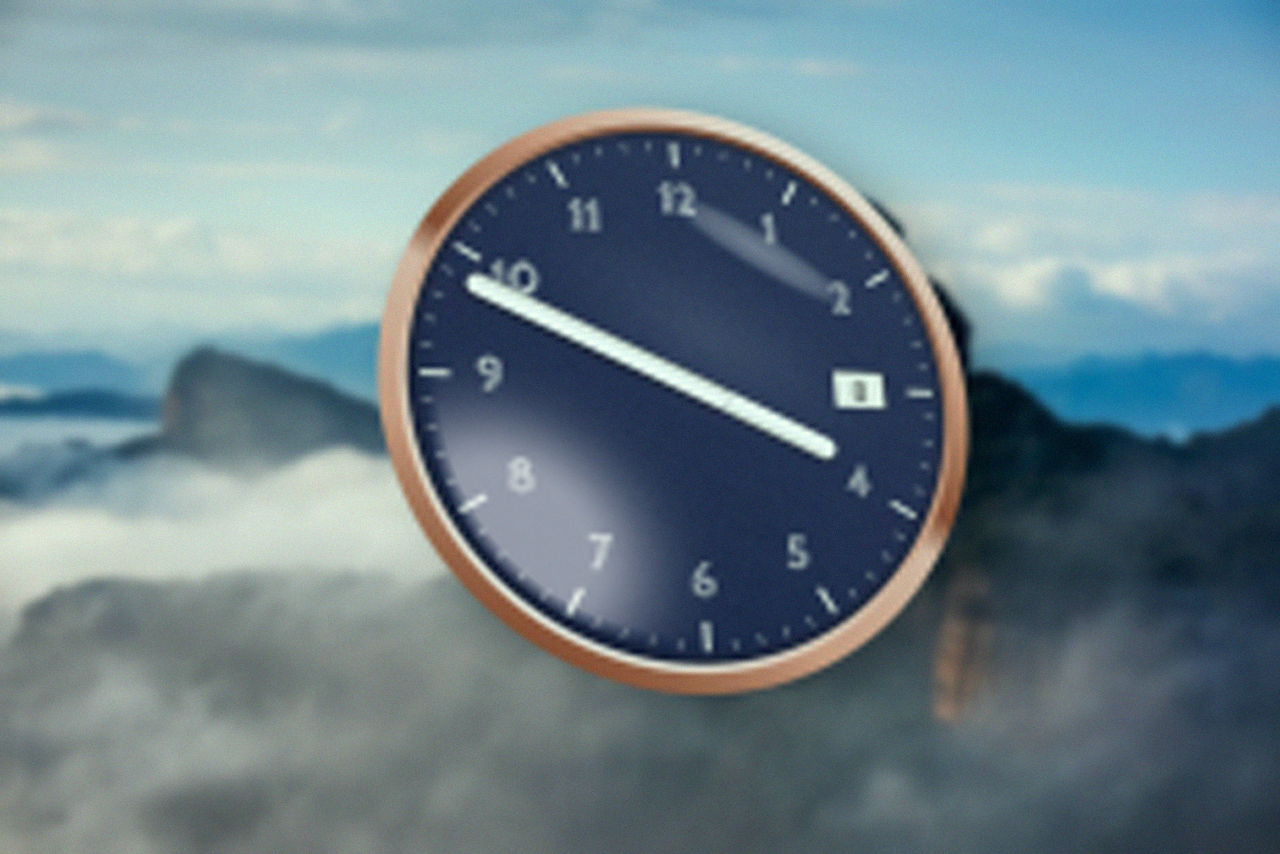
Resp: 3.49
